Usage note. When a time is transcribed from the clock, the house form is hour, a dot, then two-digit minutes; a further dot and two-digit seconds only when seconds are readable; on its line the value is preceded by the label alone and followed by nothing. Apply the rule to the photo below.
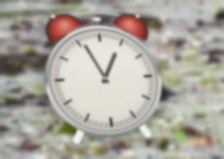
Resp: 12.56
